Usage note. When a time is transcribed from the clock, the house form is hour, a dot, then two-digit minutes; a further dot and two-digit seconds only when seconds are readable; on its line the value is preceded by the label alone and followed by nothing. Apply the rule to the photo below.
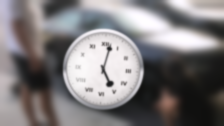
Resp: 5.02
